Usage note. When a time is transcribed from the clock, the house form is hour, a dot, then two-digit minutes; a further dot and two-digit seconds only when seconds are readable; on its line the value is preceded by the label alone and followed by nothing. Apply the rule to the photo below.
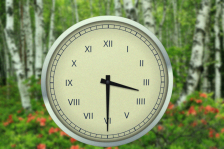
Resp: 3.30
